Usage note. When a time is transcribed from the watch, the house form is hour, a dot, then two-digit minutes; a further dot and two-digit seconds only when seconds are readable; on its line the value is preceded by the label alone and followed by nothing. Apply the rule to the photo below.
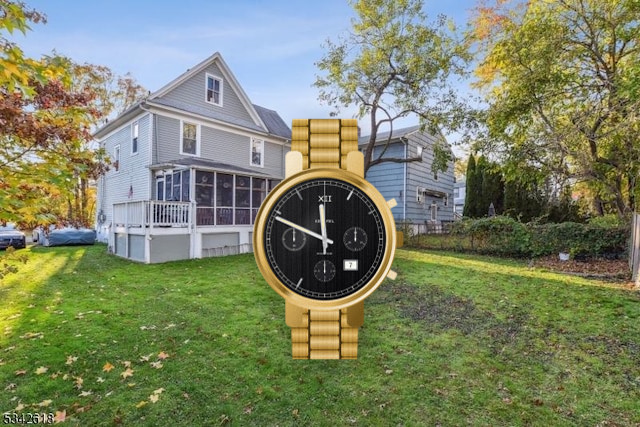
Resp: 11.49
